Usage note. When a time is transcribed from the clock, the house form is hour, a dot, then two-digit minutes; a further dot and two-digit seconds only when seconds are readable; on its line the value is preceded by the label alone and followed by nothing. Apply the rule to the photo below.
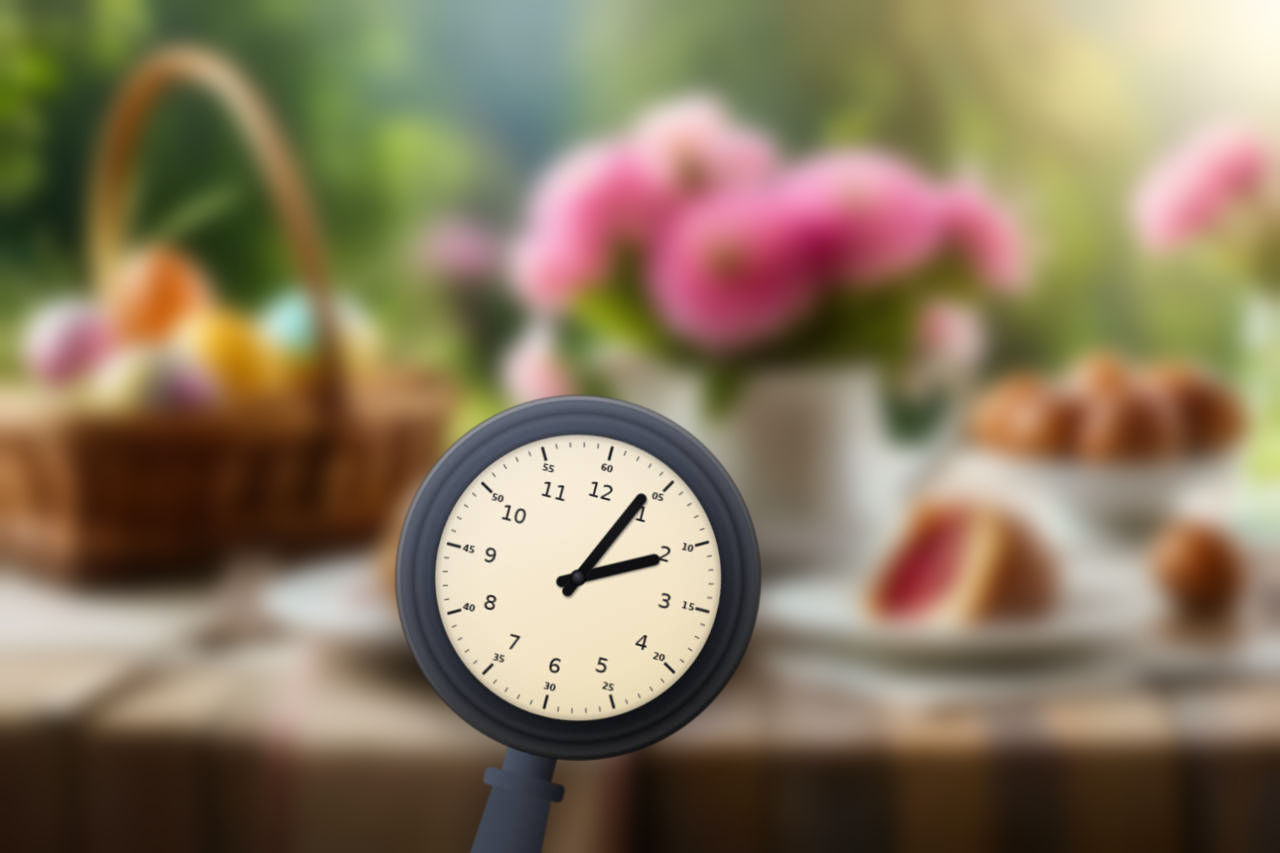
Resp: 2.04
